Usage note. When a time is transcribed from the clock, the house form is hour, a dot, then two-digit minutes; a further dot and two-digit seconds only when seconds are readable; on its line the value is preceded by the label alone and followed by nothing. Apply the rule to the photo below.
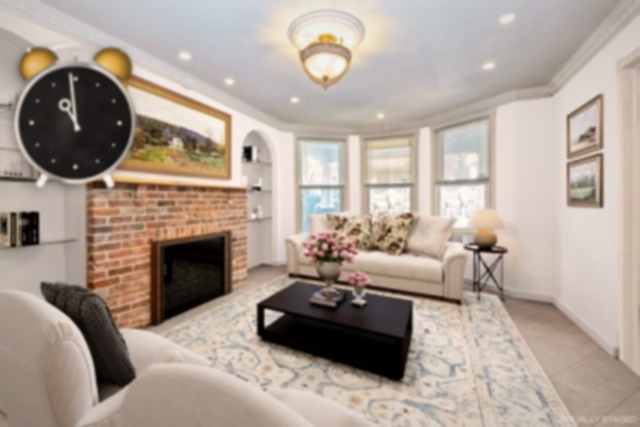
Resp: 10.59
